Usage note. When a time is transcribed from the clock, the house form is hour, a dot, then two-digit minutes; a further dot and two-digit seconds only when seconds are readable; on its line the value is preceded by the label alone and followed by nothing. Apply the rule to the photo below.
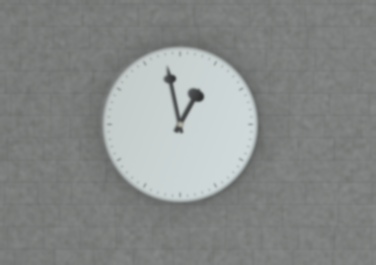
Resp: 12.58
